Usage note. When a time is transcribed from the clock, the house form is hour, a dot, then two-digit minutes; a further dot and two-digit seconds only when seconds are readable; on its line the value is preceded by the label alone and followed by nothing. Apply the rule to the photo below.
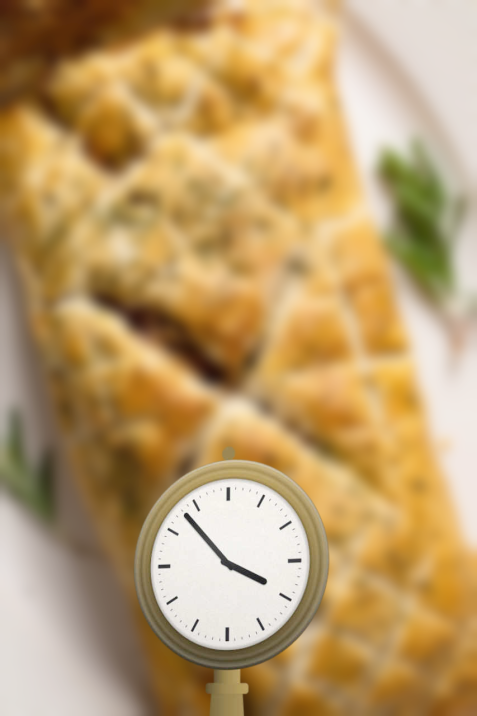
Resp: 3.53
